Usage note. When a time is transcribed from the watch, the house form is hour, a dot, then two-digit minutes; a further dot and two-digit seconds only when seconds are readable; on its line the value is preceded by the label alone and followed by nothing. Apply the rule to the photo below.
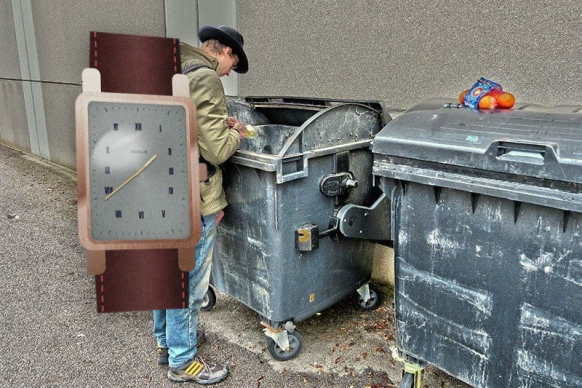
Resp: 1.39
